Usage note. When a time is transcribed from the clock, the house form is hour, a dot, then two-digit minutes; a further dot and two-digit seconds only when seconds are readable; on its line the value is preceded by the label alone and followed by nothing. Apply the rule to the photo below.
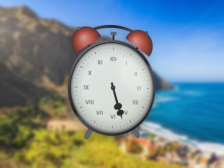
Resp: 5.27
